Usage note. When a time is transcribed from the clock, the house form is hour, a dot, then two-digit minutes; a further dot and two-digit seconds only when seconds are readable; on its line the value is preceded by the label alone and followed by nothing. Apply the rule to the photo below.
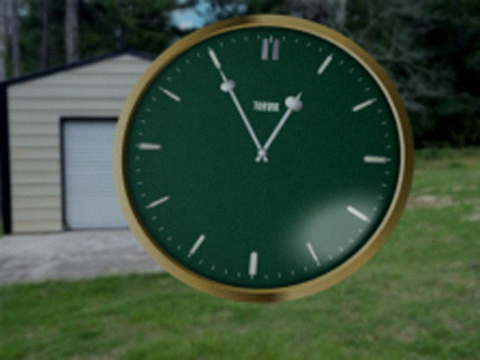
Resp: 12.55
